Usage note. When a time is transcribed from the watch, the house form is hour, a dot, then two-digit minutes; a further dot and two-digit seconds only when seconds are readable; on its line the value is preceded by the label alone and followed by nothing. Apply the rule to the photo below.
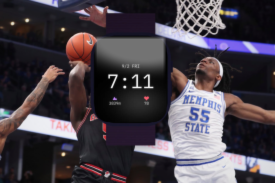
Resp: 7.11
